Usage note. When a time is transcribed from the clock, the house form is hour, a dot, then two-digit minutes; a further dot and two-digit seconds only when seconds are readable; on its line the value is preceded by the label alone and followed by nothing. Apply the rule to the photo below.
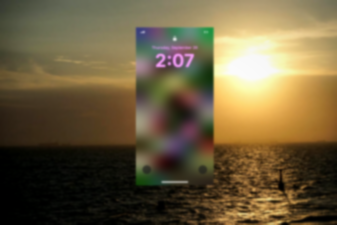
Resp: 2.07
